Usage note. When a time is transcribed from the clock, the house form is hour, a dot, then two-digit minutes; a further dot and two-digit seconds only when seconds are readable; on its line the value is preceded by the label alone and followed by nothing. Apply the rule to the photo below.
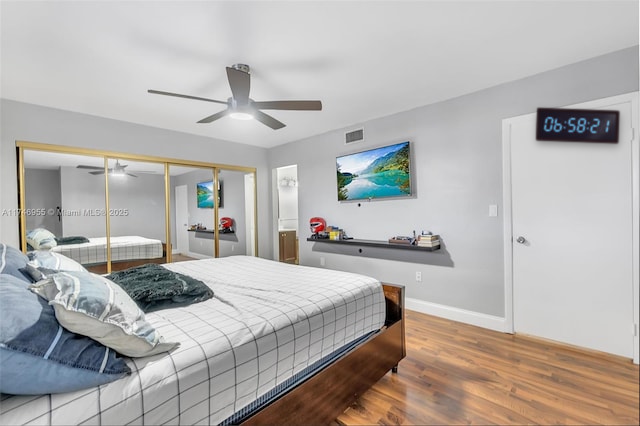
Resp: 6.58.21
